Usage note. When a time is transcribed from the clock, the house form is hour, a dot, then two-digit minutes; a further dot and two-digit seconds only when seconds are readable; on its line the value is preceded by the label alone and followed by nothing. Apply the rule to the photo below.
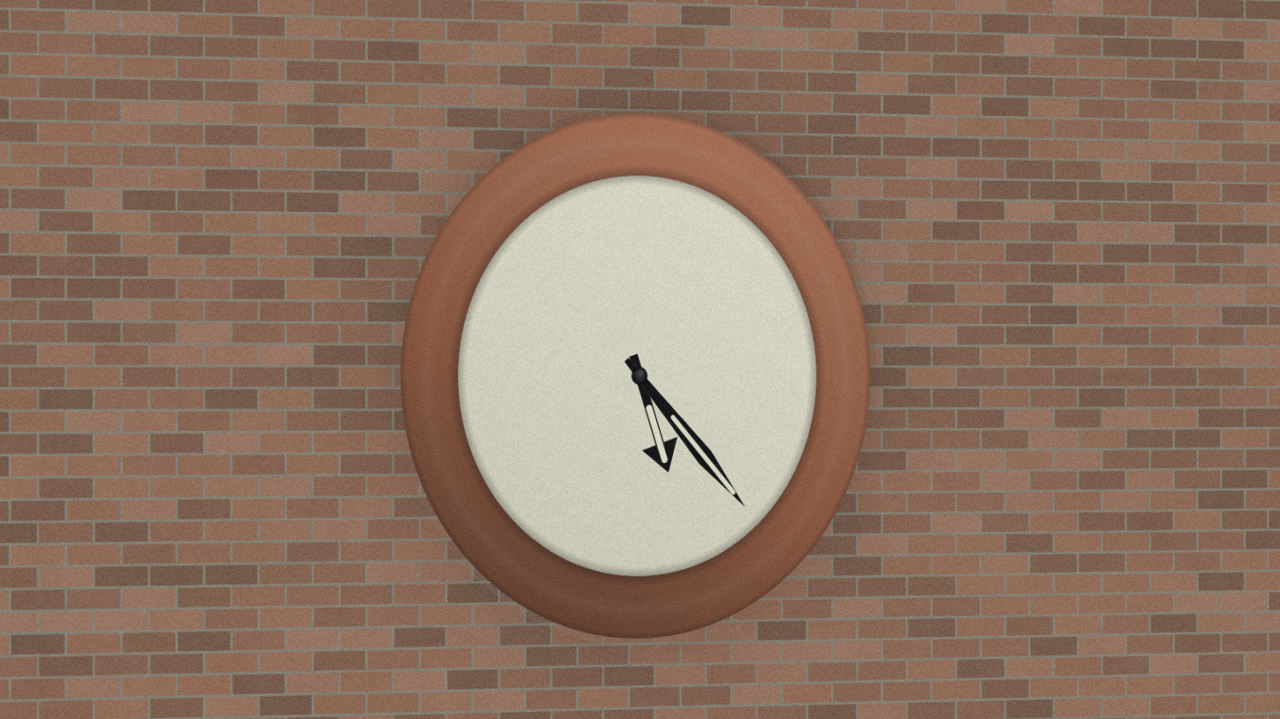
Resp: 5.23
